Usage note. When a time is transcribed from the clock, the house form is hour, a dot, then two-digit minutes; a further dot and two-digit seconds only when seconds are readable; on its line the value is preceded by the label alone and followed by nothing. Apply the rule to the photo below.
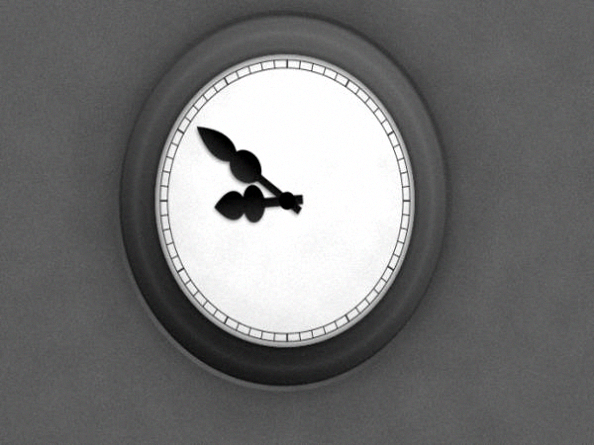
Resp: 8.51
